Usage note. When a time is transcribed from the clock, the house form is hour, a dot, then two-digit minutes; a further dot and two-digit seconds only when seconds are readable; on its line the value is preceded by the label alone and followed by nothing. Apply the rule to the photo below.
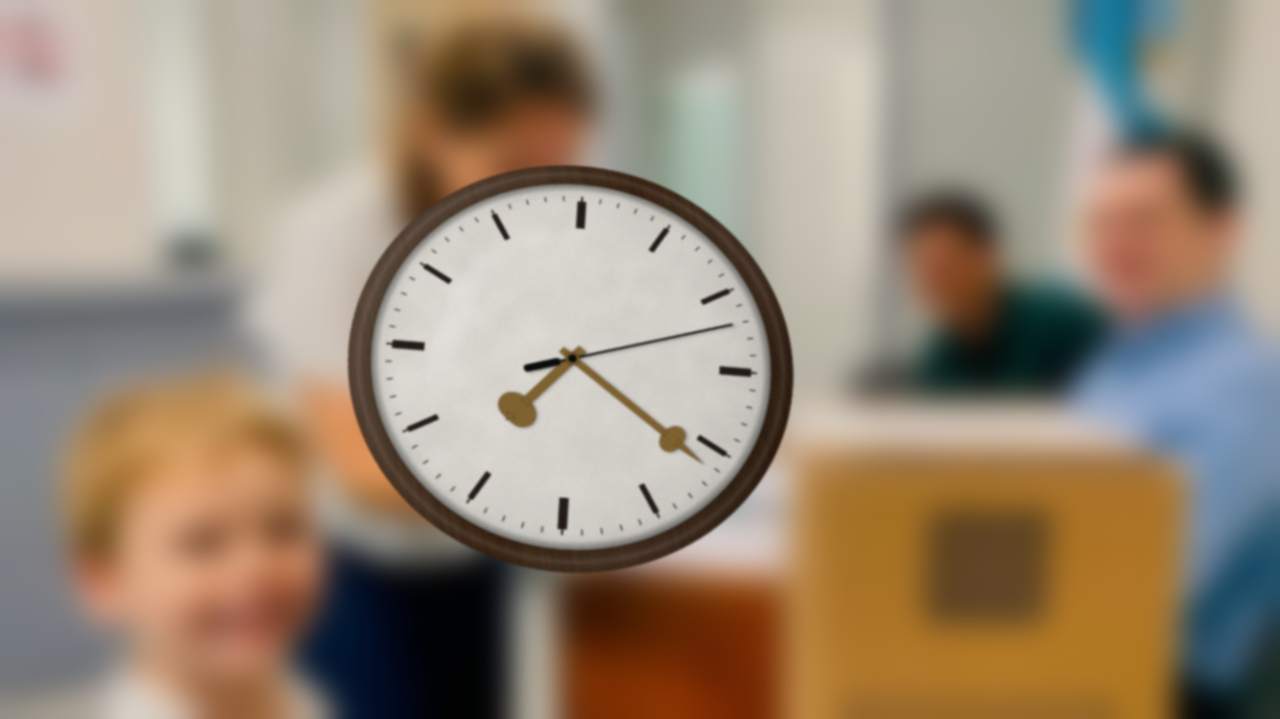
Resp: 7.21.12
